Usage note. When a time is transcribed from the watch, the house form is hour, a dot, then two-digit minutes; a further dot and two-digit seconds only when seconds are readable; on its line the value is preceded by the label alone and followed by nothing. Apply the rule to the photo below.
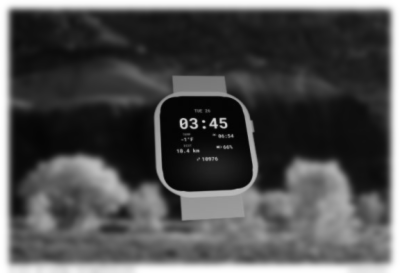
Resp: 3.45
